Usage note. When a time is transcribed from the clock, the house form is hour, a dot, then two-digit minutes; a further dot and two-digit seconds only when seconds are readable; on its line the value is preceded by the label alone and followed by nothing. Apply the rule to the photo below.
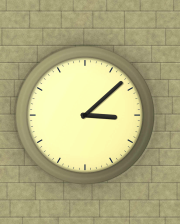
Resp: 3.08
